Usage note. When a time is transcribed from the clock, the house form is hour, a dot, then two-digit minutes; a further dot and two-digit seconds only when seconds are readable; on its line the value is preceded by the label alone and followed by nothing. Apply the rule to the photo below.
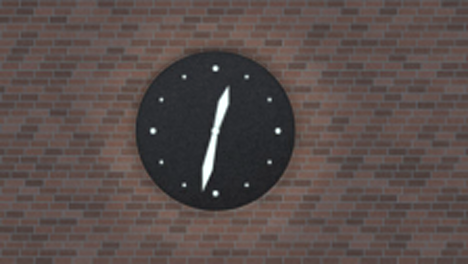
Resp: 12.32
